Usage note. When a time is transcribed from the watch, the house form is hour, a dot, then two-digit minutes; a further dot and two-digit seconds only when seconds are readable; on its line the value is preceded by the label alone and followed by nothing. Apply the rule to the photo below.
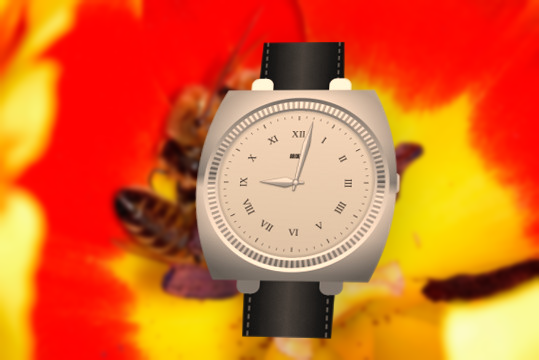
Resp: 9.02
